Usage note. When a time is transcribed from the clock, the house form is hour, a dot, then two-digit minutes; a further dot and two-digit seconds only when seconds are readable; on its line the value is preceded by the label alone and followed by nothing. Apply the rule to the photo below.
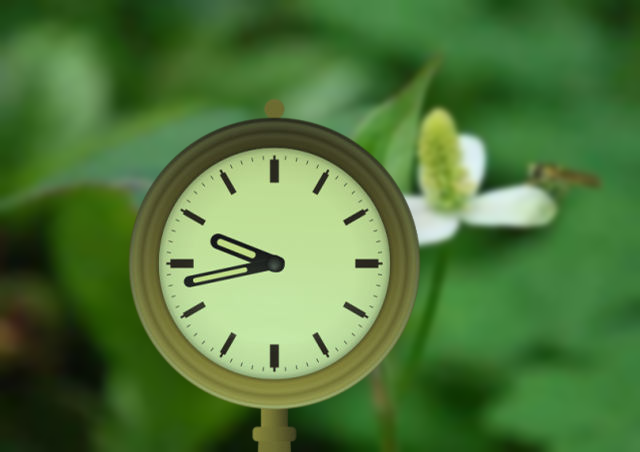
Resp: 9.43
